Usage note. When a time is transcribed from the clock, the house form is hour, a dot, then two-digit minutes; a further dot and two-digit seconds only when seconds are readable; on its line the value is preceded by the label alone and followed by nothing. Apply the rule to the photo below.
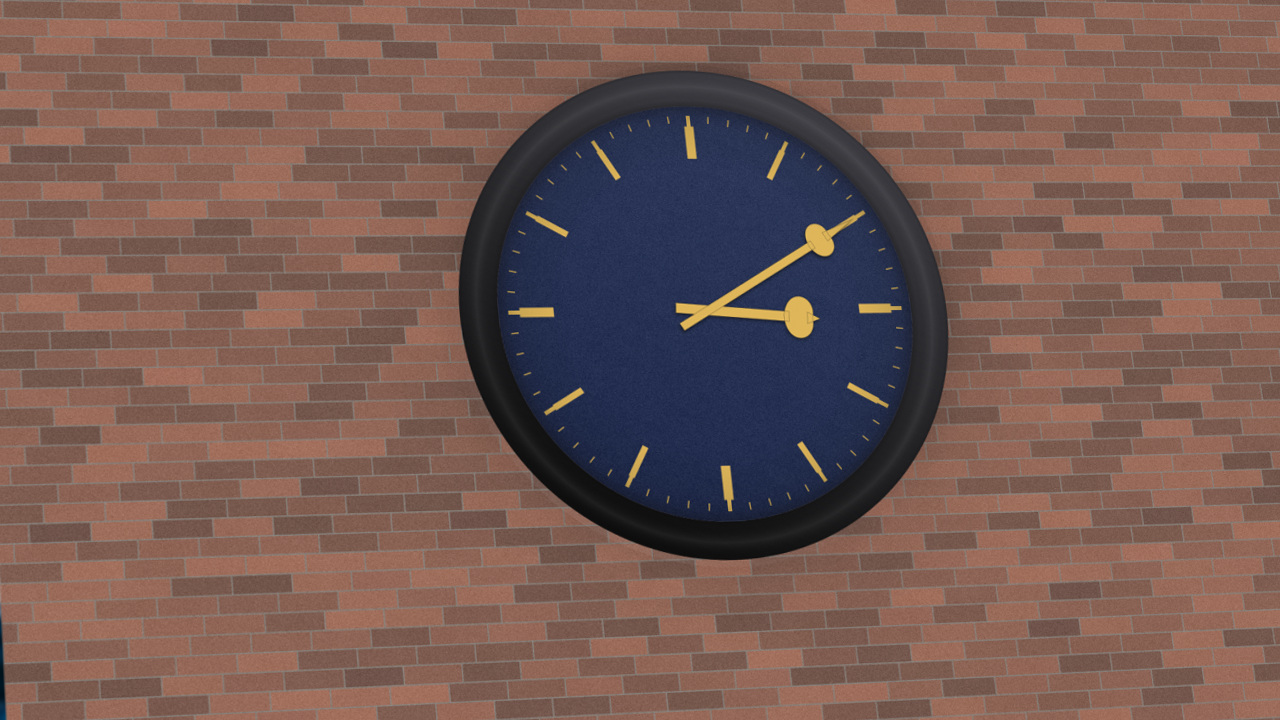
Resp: 3.10
